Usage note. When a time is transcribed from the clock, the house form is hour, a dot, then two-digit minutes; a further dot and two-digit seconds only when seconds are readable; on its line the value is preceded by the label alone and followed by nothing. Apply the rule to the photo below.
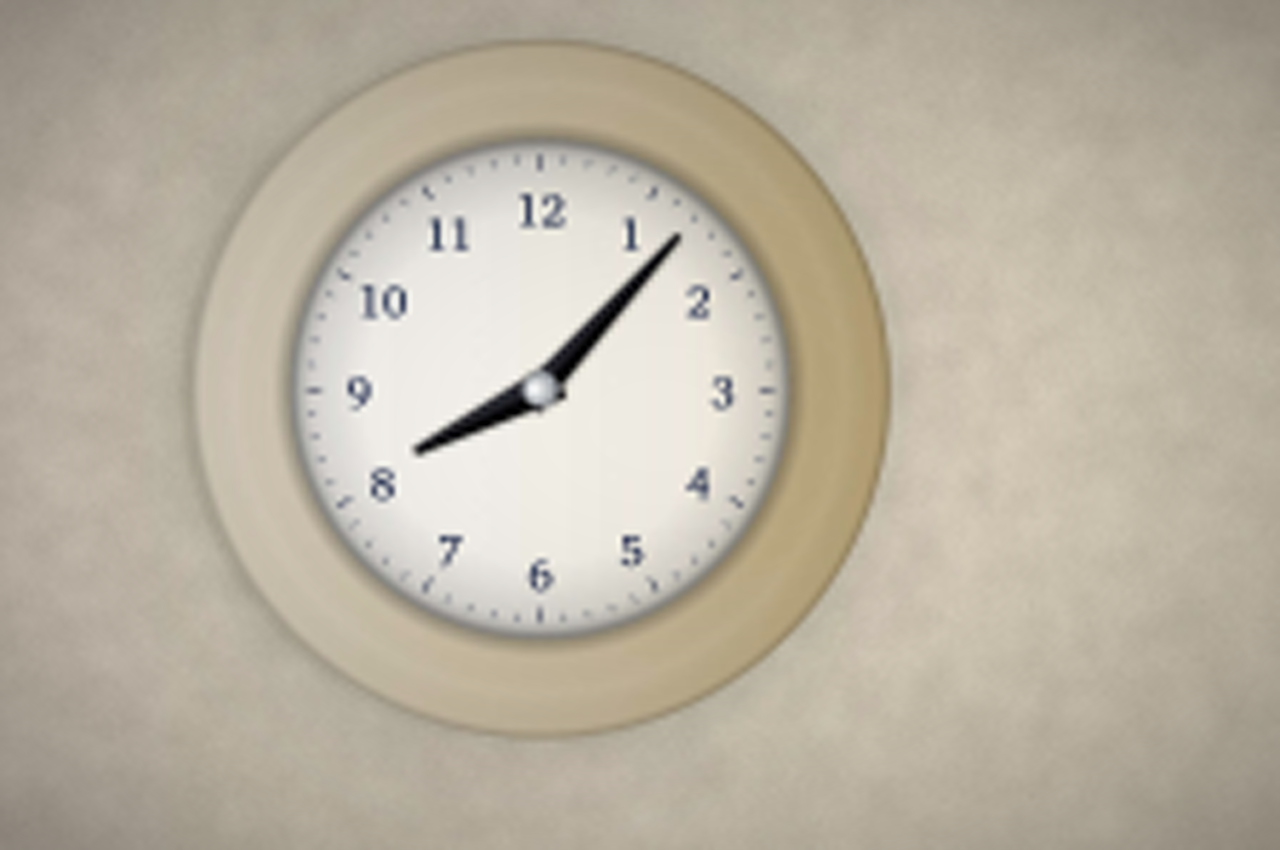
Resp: 8.07
